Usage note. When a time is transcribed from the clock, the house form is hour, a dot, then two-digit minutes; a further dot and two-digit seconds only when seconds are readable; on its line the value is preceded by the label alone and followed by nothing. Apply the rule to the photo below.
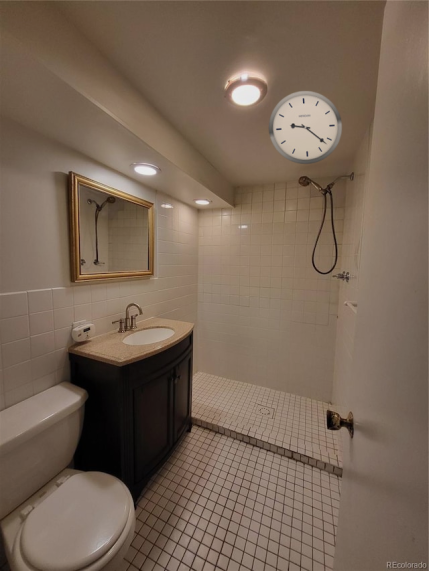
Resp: 9.22
